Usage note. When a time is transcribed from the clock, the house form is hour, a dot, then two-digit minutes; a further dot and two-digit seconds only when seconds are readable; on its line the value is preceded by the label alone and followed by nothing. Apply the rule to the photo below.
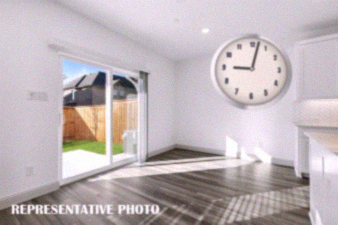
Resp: 9.02
